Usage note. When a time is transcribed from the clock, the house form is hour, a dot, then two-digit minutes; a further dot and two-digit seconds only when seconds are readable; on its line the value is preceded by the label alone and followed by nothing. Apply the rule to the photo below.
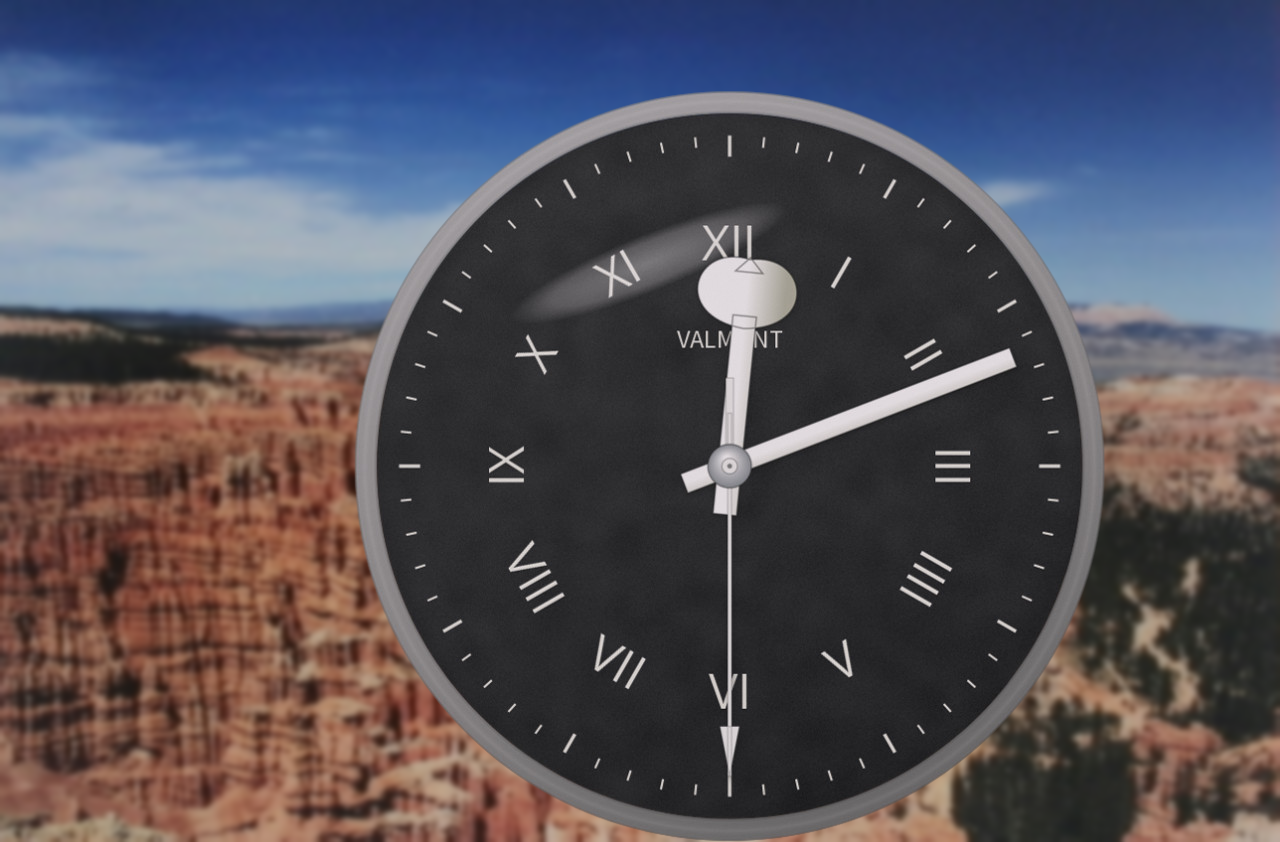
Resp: 12.11.30
